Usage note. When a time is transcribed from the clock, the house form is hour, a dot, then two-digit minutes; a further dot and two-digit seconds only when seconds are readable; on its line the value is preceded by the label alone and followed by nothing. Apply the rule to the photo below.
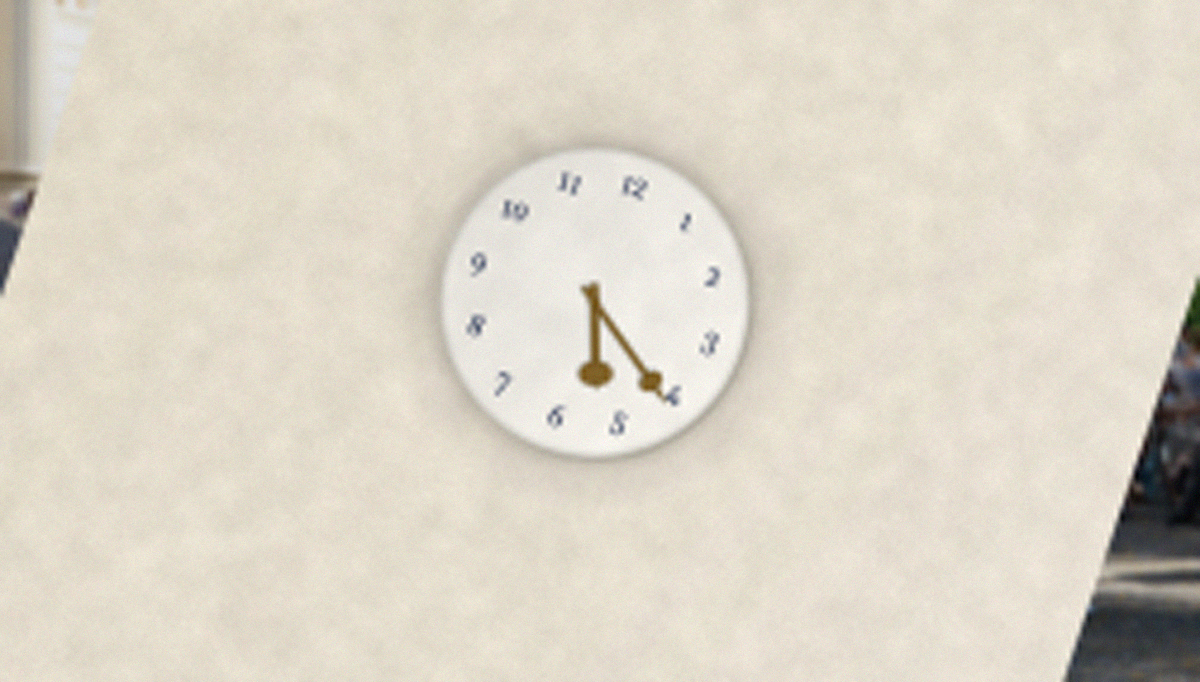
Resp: 5.21
